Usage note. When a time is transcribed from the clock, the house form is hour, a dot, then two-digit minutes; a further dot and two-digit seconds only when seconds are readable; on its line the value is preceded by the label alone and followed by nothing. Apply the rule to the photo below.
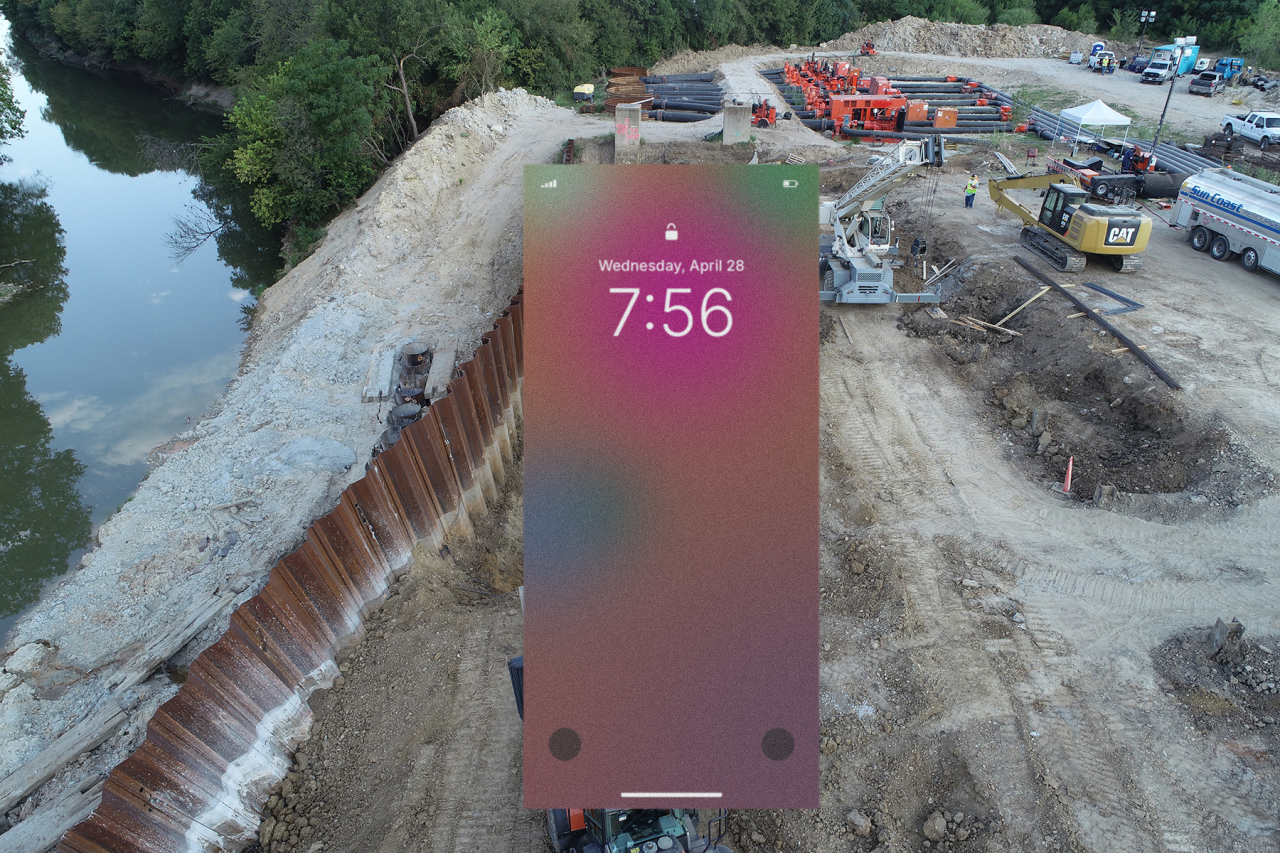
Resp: 7.56
